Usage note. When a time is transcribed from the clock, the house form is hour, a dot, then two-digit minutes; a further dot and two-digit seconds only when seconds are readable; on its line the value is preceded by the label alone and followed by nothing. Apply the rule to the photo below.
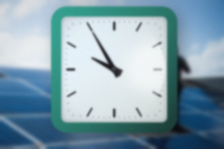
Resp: 9.55
